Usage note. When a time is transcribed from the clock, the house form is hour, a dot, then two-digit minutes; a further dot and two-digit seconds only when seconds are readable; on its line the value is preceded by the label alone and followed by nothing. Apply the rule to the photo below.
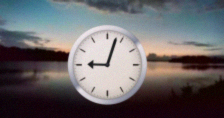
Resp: 9.03
